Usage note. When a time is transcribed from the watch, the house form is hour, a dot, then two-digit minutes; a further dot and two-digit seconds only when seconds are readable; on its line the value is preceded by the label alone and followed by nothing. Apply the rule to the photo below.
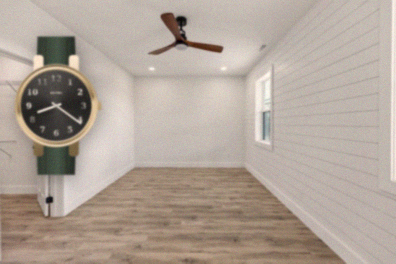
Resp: 8.21
